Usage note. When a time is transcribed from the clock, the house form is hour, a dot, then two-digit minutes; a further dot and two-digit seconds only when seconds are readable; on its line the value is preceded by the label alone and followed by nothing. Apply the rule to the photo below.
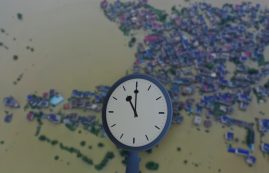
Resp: 11.00
